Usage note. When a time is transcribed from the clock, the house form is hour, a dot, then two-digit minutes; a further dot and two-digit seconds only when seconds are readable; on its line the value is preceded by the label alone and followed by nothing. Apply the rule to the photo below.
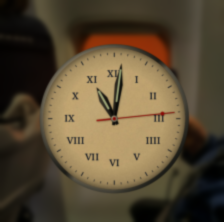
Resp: 11.01.14
